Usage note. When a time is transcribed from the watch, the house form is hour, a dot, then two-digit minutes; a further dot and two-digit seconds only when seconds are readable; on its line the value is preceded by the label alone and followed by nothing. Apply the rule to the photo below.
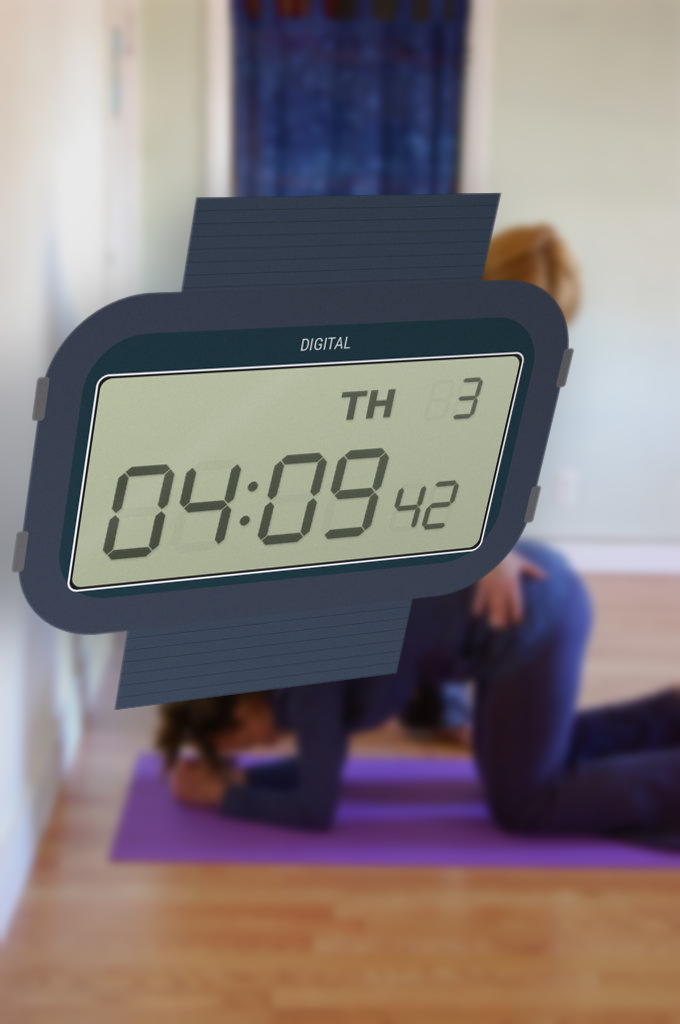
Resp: 4.09.42
